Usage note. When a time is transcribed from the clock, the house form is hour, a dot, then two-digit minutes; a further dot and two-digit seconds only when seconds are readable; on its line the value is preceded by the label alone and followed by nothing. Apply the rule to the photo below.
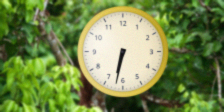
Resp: 6.32
